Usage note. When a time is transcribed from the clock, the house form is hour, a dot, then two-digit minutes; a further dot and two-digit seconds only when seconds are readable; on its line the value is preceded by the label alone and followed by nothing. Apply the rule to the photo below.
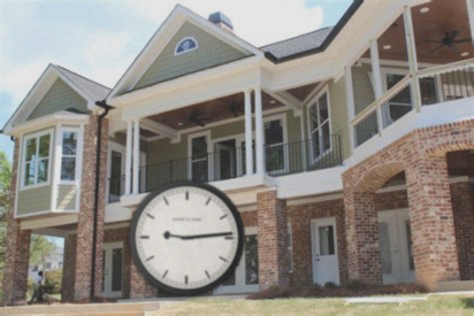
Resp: 9.14
